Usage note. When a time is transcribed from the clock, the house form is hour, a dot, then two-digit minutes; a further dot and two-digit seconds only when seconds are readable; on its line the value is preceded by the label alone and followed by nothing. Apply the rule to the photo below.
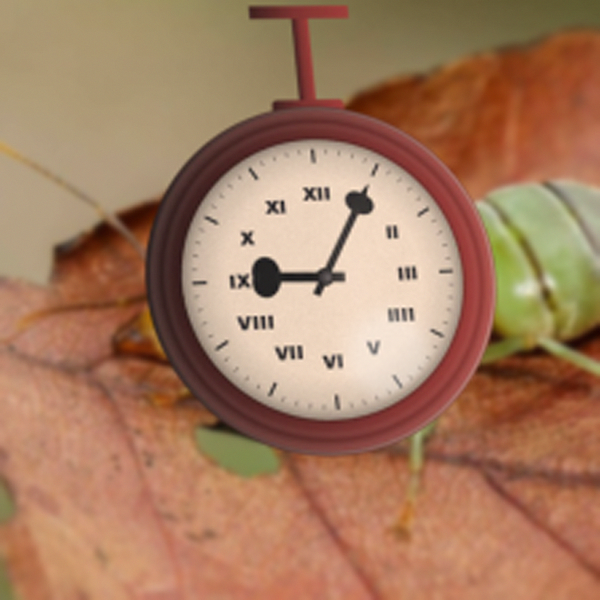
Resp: 9.05
